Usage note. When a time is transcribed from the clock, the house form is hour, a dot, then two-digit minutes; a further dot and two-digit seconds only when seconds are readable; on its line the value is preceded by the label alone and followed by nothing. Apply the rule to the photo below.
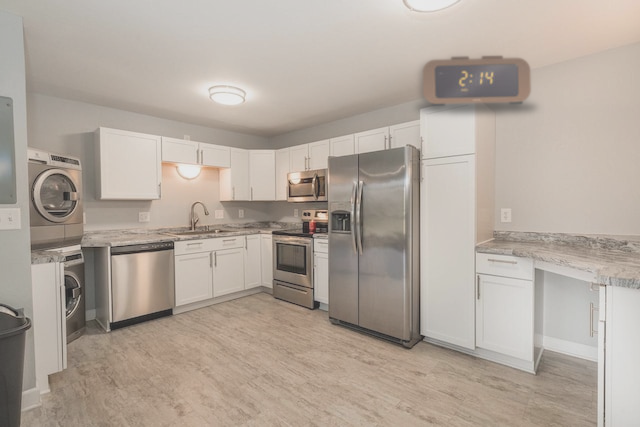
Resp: 2.14
